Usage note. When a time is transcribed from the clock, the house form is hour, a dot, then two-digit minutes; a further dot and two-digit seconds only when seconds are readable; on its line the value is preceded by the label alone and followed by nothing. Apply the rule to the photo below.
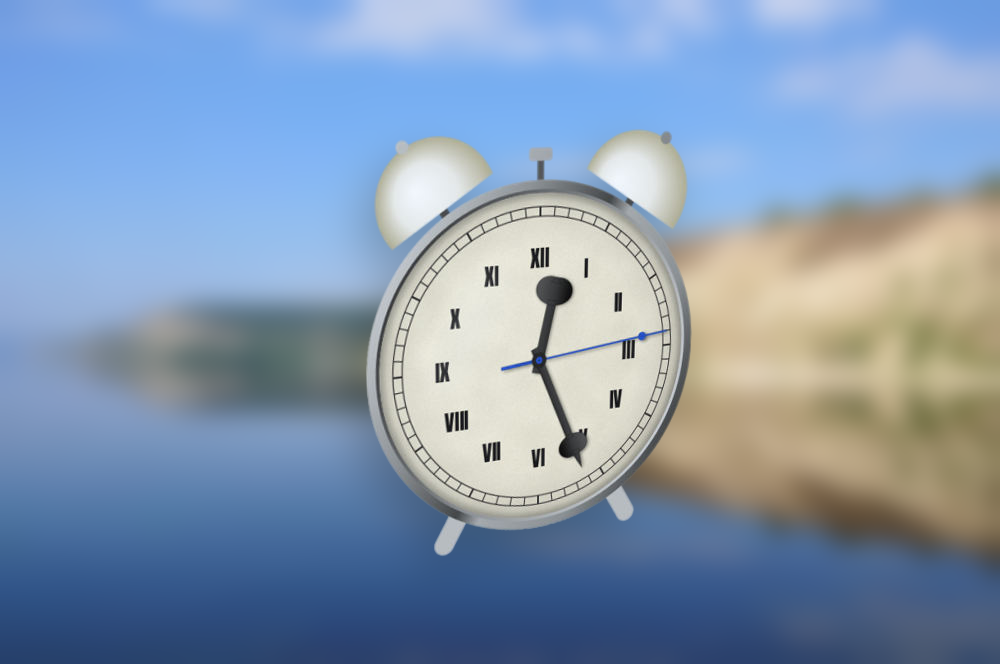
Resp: 12.26.14
